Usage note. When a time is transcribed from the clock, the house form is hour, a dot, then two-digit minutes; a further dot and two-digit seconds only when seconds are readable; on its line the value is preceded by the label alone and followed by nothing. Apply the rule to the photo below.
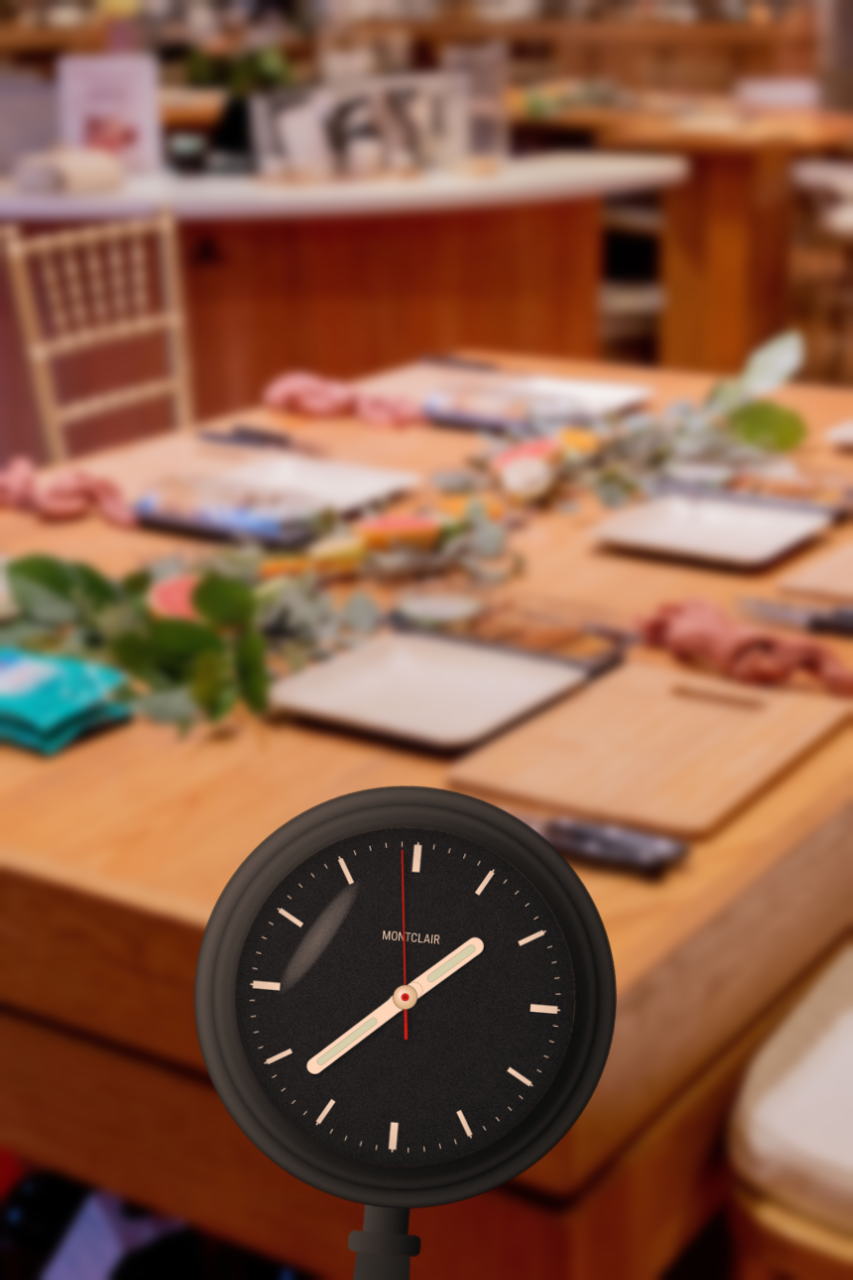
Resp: 1.37.59
